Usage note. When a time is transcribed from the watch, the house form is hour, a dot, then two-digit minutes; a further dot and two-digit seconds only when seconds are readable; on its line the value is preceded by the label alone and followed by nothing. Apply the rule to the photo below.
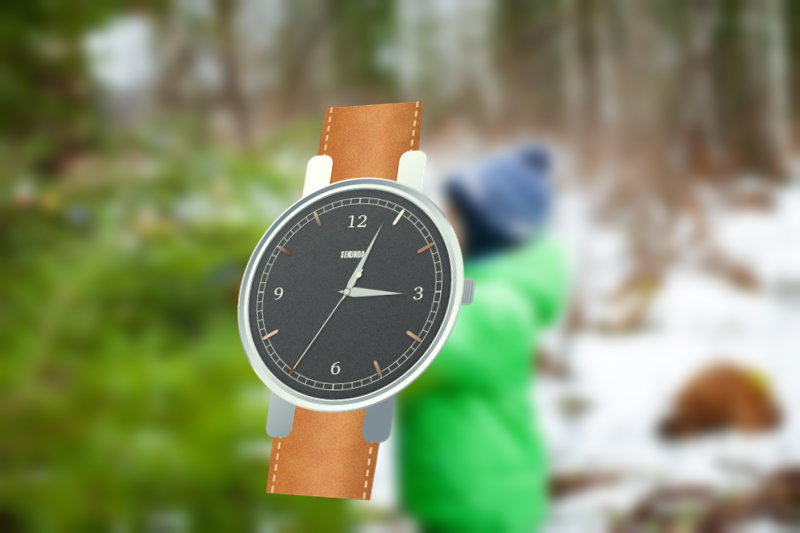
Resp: 3.03.35
